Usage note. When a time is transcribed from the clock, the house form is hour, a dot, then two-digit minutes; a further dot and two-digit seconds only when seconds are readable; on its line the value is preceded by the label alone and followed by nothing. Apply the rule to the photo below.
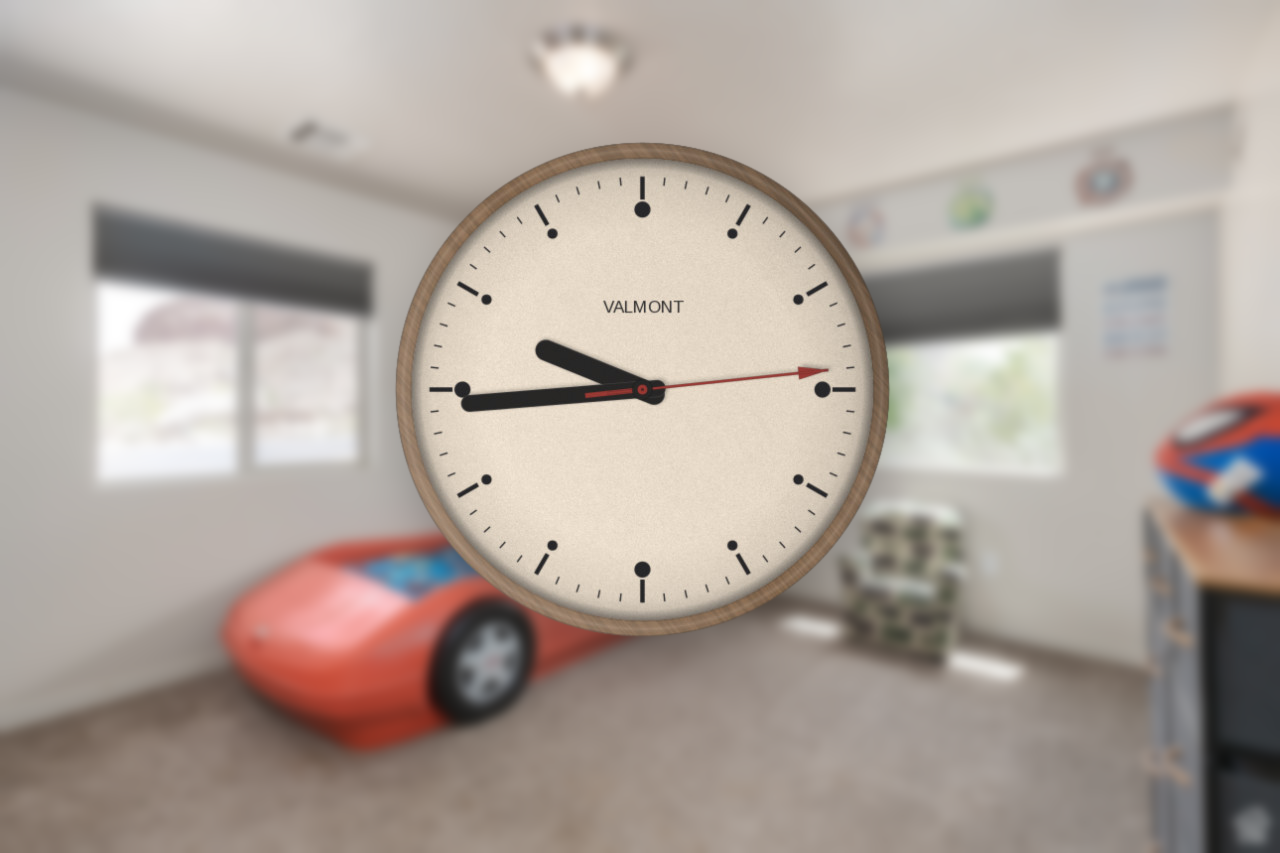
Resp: 9.44.14
